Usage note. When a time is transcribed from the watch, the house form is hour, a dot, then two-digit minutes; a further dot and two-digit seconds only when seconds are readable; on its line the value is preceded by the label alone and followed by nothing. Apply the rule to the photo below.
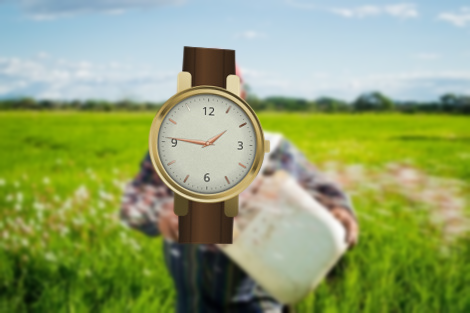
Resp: 1.46
